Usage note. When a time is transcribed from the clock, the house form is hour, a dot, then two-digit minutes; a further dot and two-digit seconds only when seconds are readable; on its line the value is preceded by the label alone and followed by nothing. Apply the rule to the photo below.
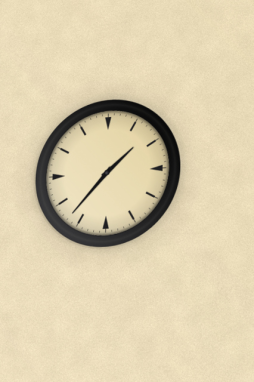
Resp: 1.37
